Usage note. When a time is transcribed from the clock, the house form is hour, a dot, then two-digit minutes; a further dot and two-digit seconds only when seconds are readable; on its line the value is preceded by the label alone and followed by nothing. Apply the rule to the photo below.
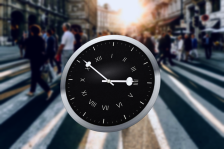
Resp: 3.56
